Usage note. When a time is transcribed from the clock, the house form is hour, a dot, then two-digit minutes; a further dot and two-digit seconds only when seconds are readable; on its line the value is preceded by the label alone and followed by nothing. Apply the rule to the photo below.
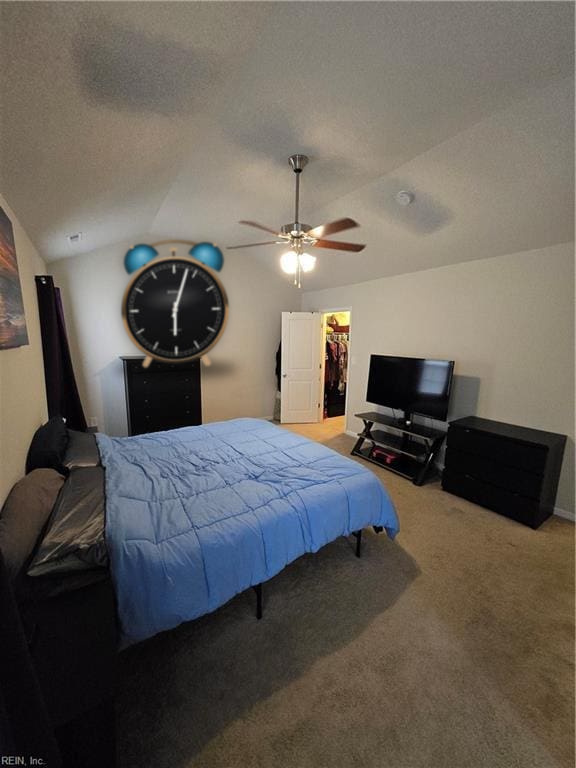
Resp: 6.03
